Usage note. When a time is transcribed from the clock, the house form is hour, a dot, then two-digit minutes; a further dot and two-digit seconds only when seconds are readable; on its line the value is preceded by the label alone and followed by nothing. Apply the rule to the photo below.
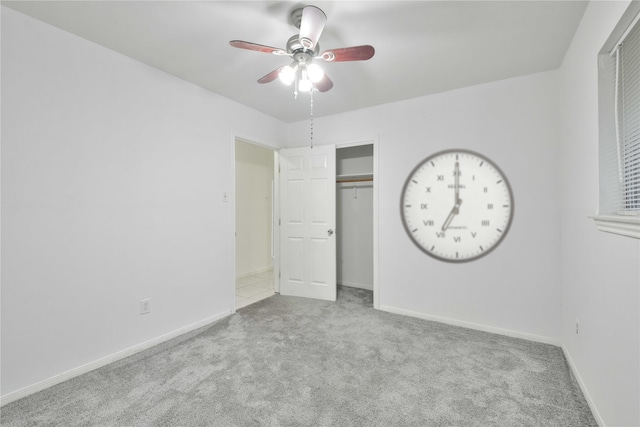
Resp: 7.00
